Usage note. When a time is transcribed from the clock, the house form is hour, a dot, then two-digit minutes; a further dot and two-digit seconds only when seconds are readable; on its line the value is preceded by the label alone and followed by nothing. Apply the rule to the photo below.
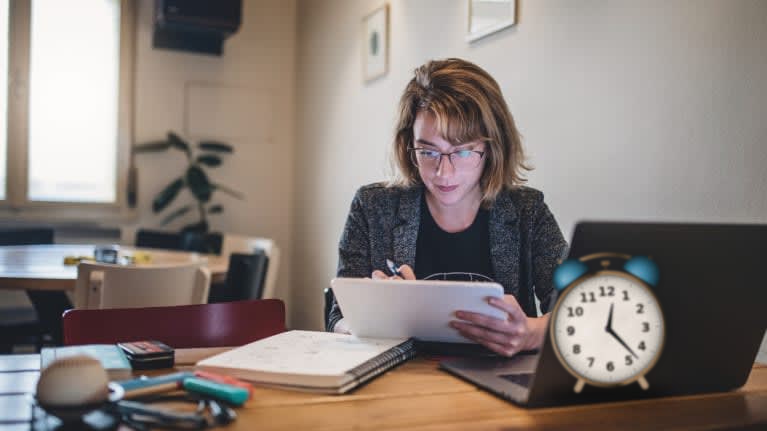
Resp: 12.23
